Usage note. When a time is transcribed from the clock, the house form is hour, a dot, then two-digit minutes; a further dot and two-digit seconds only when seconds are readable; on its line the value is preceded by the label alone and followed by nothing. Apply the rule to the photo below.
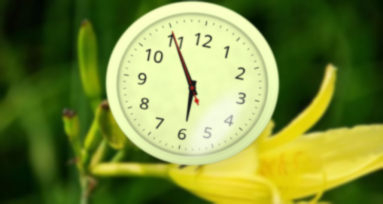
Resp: 5.54.55
